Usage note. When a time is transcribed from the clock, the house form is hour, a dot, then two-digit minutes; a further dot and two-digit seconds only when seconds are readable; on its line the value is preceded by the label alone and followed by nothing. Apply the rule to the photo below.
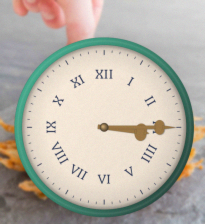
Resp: 3.15
